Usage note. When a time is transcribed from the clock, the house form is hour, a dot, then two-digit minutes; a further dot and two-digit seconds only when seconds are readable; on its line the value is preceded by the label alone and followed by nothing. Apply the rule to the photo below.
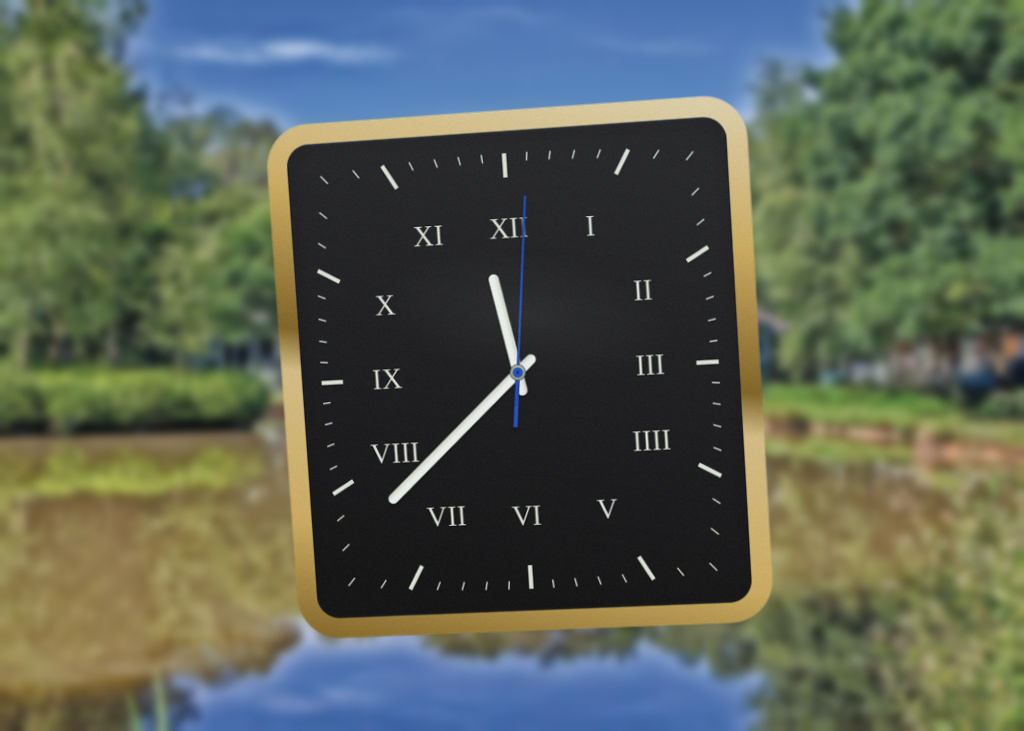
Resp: 11.38.01
